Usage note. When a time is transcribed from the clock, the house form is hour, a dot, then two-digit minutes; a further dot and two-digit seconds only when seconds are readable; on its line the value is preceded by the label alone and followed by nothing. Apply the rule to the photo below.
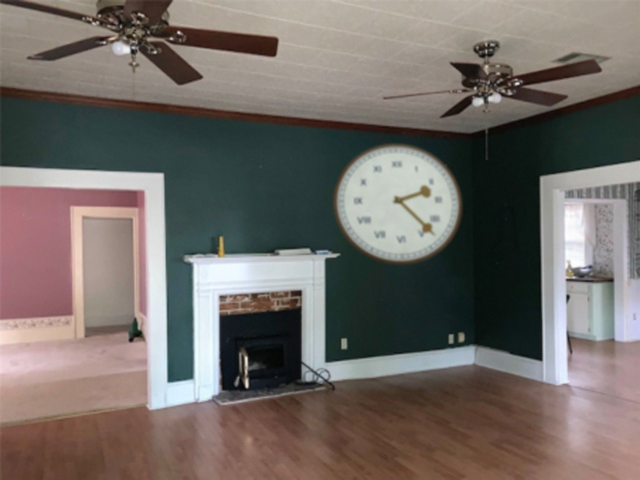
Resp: 2.23
